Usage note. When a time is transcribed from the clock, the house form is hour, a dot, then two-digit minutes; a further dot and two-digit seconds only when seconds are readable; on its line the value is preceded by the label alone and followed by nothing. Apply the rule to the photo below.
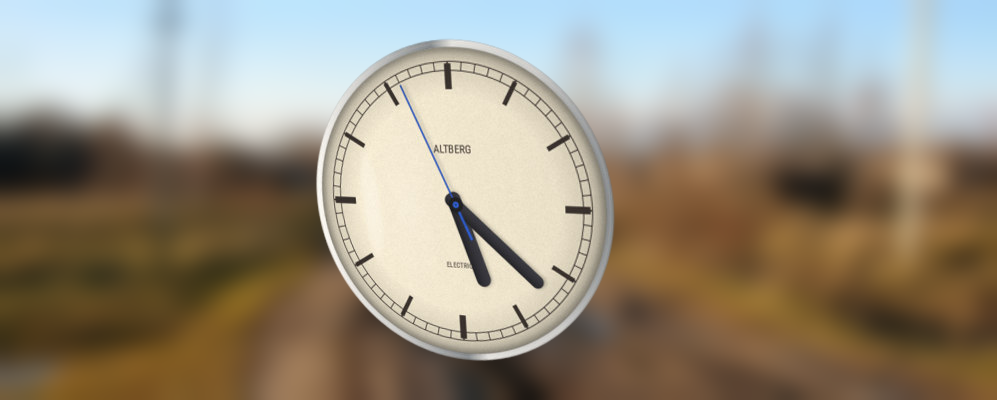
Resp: 5.21.56
